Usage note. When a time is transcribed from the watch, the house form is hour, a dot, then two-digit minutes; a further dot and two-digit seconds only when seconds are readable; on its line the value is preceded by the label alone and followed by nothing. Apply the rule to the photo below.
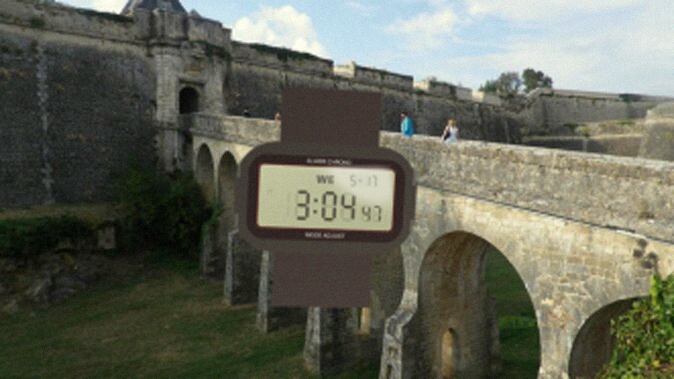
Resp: 3.04.47
